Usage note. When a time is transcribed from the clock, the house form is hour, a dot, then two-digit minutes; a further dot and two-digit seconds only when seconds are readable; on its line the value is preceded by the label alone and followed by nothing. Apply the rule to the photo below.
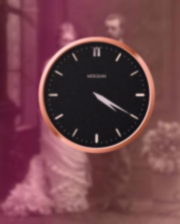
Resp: 4.20
